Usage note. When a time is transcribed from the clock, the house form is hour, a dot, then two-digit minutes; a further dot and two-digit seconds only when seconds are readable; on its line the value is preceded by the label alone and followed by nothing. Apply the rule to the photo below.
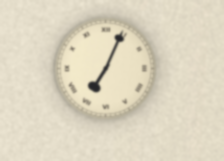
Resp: 7.04
